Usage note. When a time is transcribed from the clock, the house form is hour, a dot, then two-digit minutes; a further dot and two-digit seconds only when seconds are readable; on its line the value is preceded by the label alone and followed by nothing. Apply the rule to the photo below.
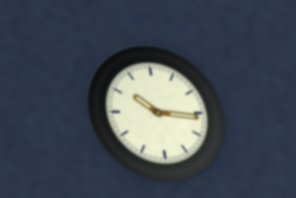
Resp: 10.16
